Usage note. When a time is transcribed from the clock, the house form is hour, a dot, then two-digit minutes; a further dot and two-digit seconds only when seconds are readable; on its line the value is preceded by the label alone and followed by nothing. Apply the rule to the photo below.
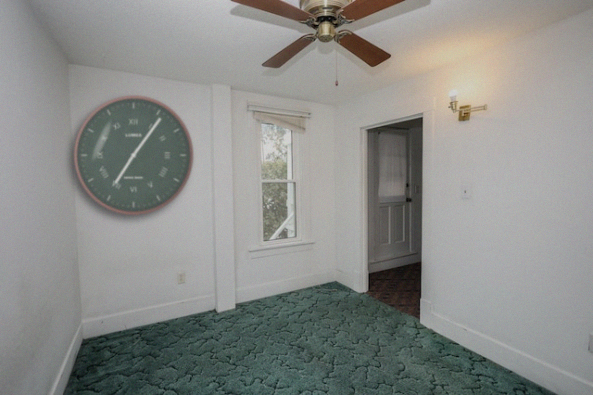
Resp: 7.06
